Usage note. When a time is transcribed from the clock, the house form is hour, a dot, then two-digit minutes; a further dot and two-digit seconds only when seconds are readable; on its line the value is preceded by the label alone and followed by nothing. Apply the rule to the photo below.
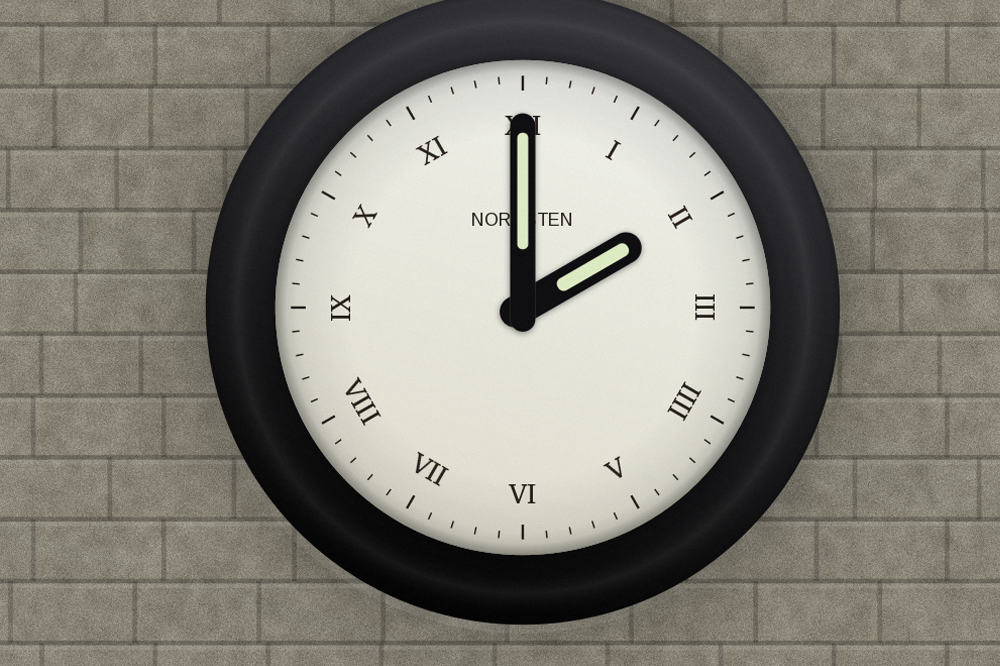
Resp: 2.00
